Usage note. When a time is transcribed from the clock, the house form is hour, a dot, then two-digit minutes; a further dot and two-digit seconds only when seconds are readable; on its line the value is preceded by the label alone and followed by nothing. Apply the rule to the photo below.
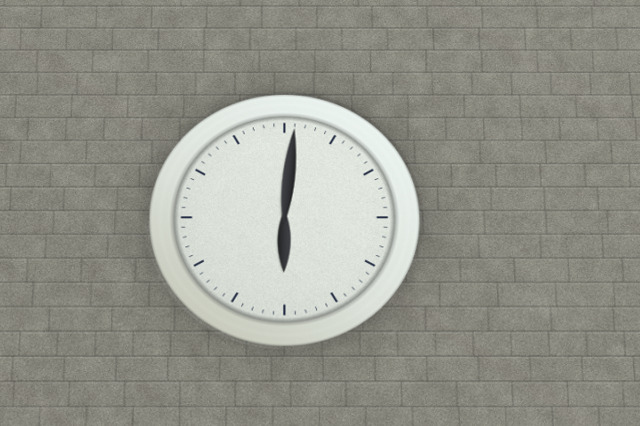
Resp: 6.01
